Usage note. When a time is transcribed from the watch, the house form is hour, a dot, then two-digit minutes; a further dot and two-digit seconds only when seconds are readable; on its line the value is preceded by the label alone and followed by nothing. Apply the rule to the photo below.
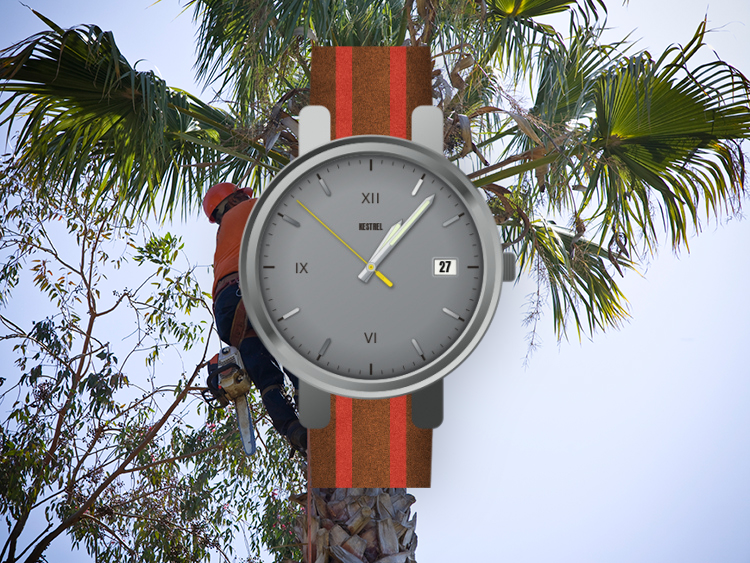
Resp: 1.06.52
